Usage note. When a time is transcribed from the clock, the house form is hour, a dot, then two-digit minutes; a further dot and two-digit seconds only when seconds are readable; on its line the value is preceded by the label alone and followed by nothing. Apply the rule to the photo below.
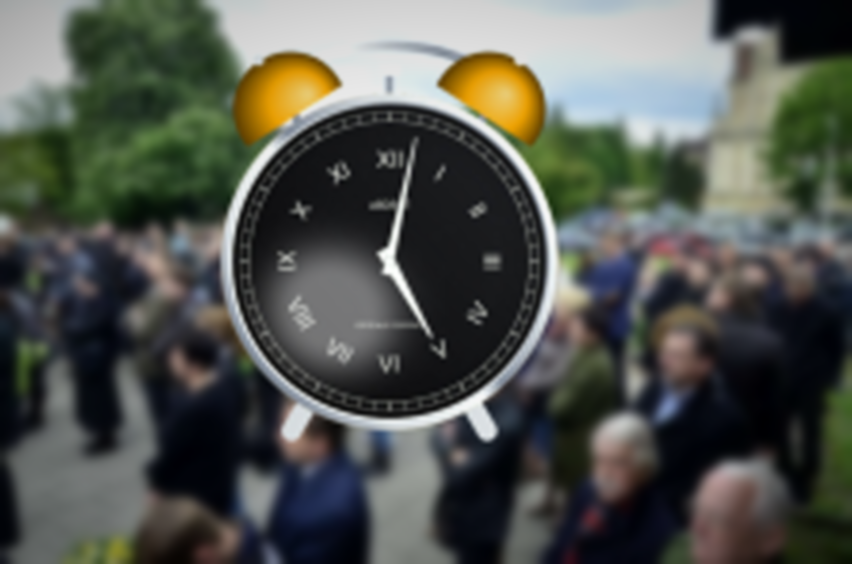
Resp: 5.02
